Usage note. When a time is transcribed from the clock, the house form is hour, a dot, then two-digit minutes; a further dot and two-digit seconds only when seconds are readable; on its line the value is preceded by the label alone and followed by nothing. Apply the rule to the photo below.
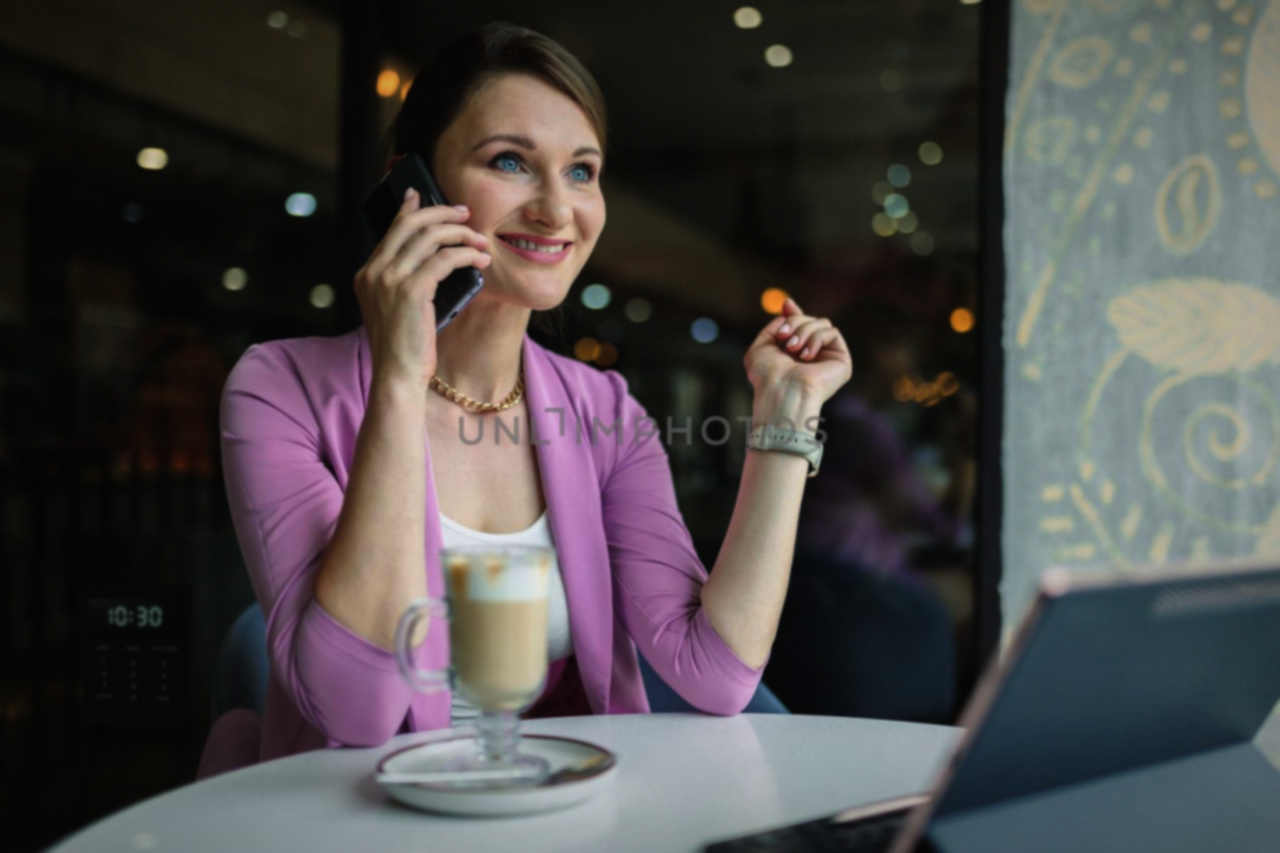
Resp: 10.30
